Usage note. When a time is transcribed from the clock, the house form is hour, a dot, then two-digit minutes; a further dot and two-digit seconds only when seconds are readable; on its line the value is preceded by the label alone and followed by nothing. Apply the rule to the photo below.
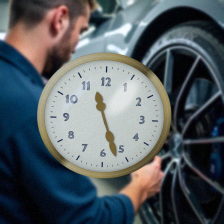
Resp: 11.27
